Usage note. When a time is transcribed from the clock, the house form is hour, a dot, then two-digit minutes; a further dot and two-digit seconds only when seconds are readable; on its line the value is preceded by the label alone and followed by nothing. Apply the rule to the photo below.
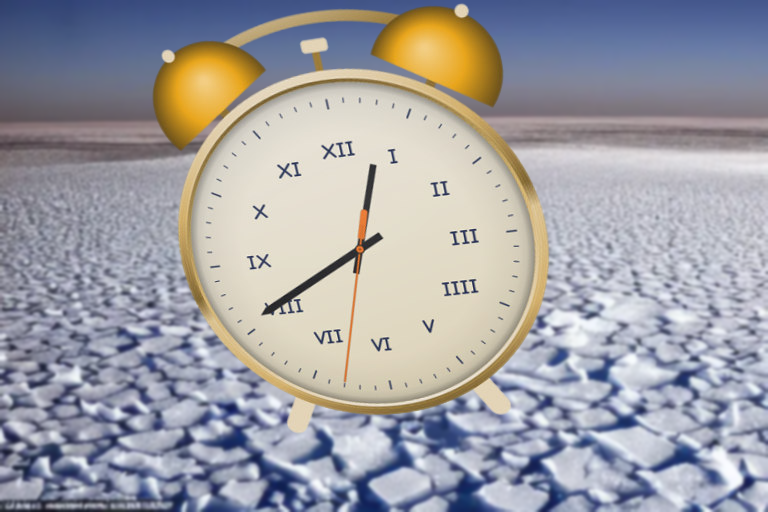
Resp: 12.40.33
